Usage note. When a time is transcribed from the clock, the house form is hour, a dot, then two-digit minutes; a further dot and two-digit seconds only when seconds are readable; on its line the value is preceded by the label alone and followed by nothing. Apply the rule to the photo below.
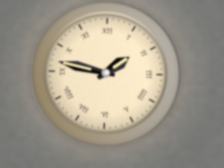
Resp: 1.47
